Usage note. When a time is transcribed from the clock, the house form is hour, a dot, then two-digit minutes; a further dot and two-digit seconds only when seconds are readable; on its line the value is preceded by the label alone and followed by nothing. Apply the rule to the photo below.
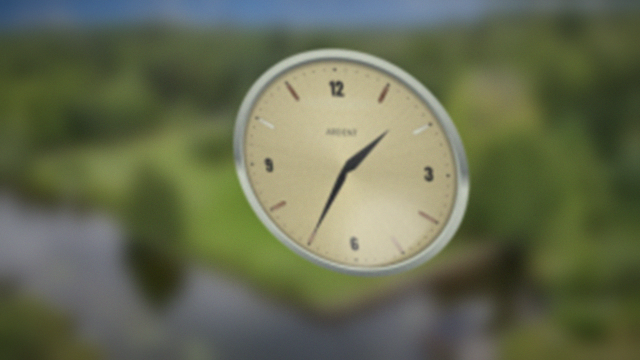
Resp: 1.35
